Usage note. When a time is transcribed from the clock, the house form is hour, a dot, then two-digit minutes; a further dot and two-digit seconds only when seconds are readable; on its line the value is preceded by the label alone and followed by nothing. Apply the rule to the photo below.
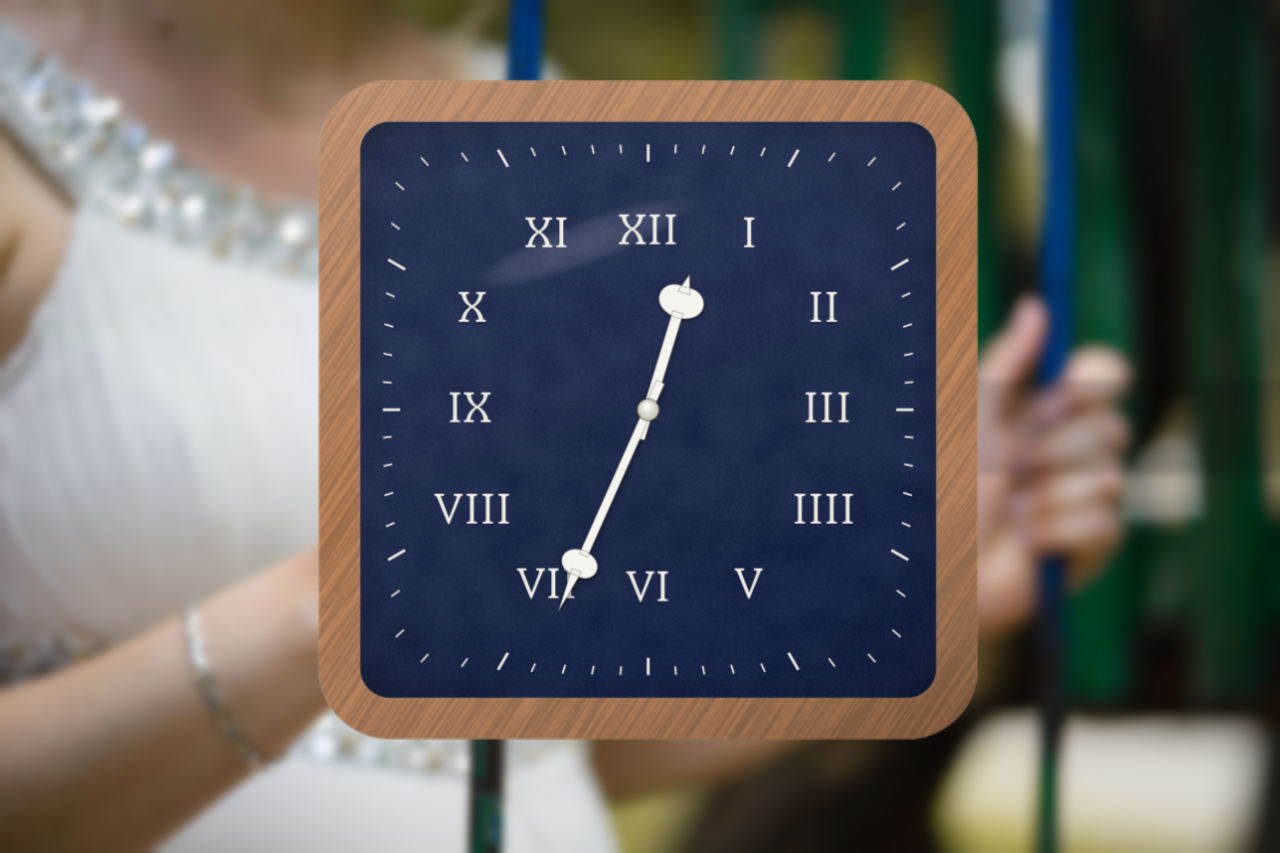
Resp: 12.34
